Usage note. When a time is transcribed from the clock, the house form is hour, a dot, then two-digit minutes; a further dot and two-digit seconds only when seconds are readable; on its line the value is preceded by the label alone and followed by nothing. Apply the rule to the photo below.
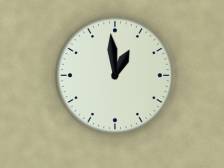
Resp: 12.59
